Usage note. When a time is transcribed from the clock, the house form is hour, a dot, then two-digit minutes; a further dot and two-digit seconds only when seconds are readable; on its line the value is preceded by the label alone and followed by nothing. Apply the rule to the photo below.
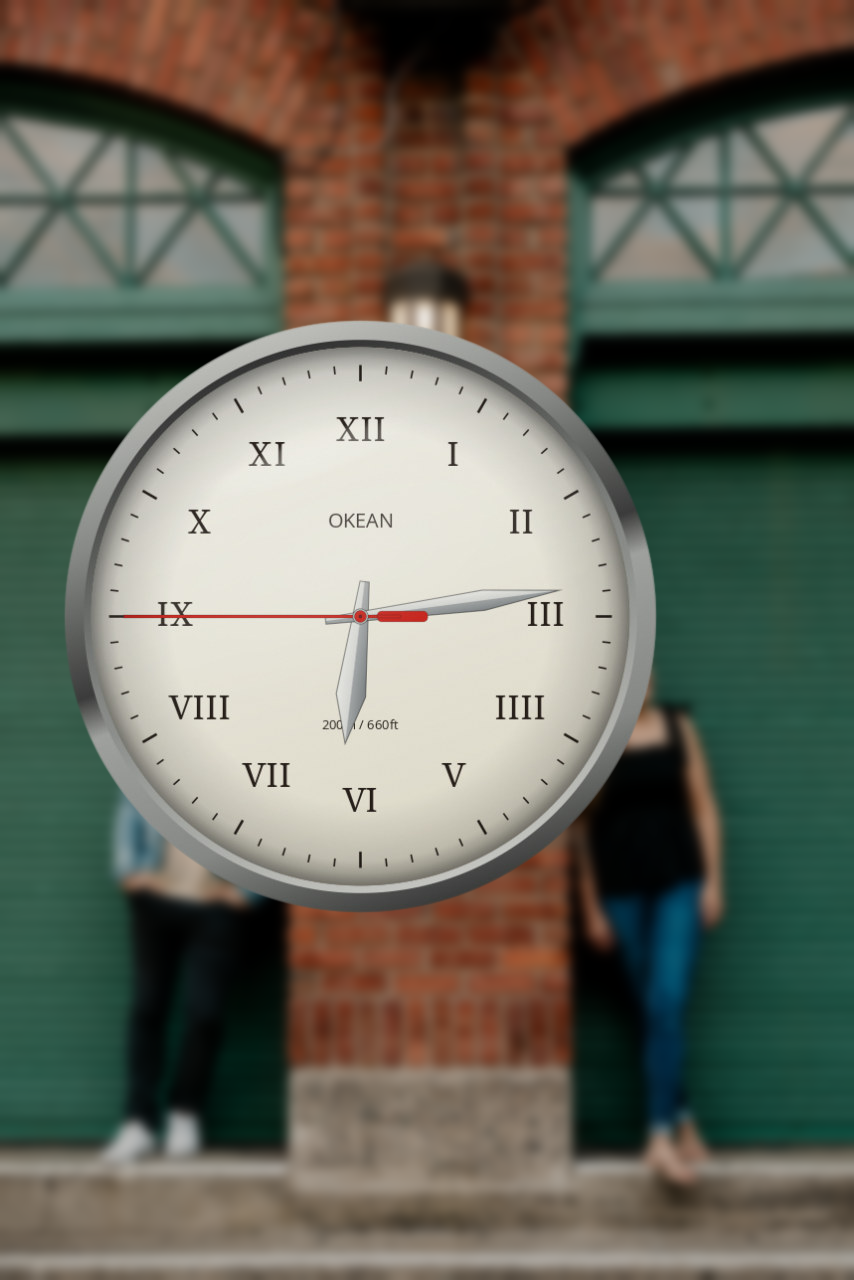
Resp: 6.13.45
